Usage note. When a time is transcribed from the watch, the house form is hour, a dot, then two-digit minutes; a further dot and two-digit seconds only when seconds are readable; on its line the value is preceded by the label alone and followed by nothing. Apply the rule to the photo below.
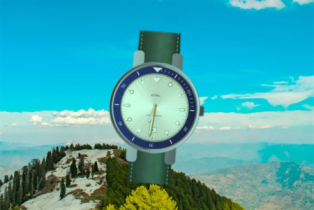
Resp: 6.31
